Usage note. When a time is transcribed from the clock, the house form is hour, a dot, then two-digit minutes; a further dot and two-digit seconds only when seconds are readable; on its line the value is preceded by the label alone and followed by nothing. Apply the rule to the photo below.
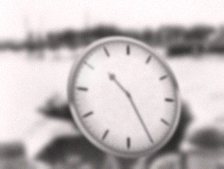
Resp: 10.25
